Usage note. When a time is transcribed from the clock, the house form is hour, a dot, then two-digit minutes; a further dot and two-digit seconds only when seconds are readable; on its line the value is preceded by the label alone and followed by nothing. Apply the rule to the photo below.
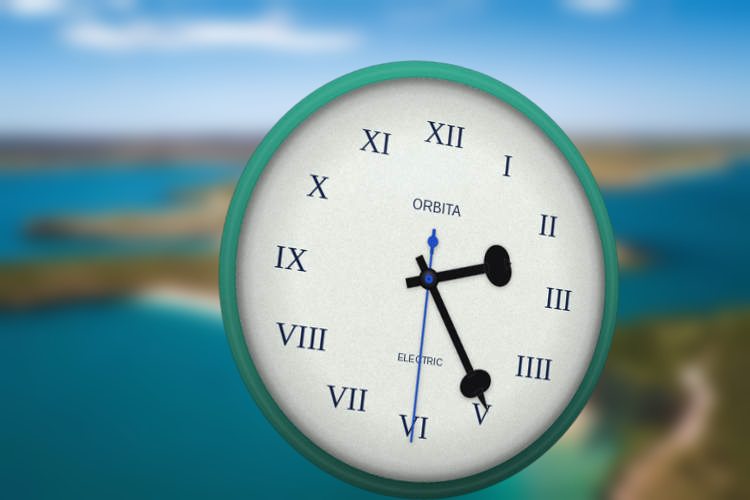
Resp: 2.24.30
